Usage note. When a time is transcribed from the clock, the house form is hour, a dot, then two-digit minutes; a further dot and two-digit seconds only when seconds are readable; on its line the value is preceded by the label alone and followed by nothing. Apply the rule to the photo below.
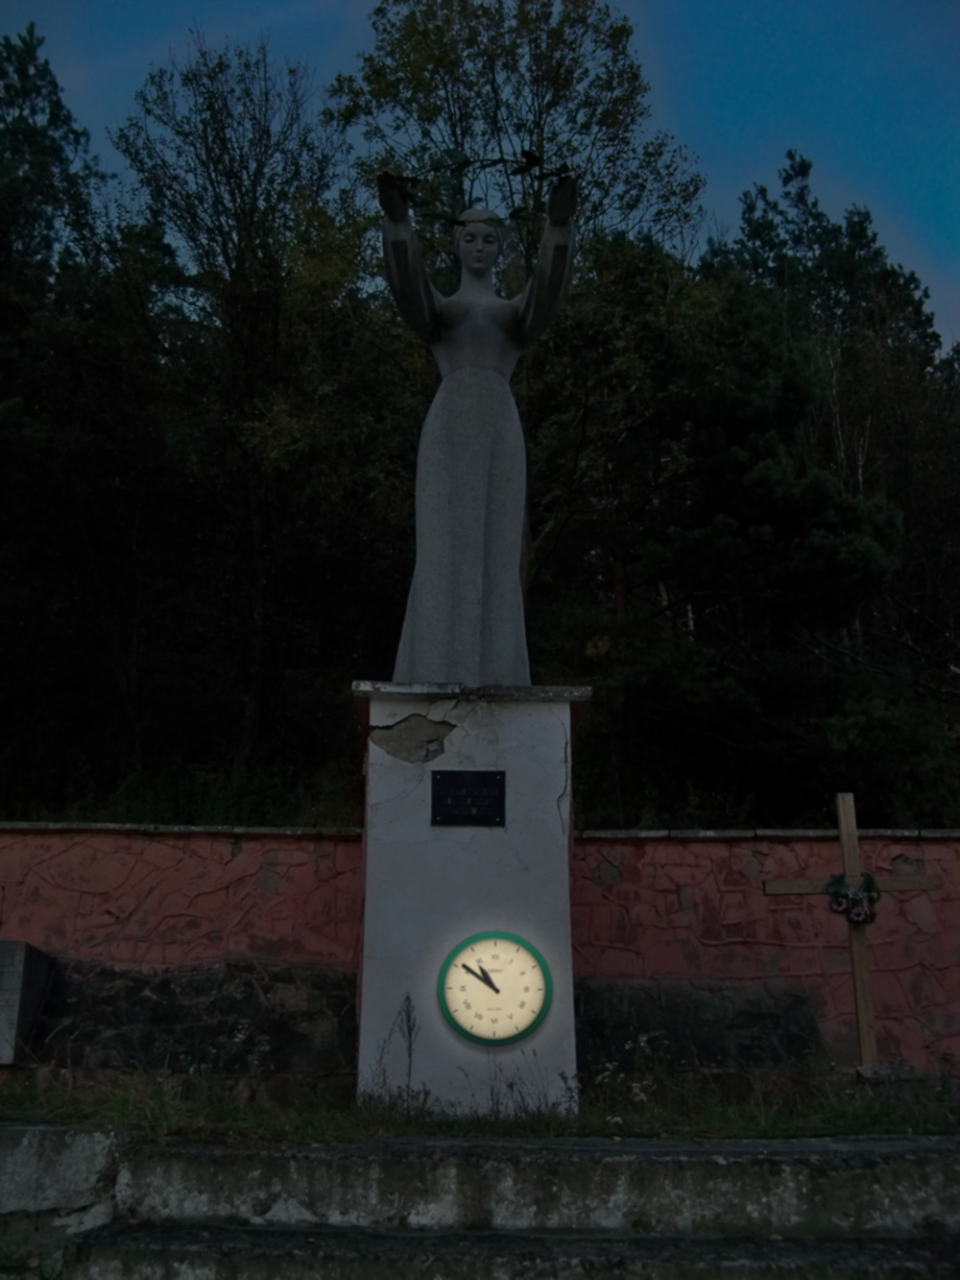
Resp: 10.51
